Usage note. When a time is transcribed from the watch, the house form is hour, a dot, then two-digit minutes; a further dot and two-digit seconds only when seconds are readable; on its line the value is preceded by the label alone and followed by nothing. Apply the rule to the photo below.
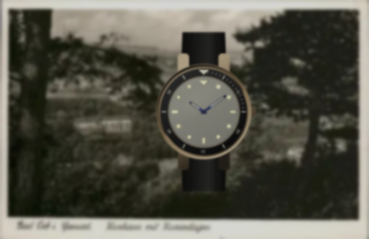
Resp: 10.09
